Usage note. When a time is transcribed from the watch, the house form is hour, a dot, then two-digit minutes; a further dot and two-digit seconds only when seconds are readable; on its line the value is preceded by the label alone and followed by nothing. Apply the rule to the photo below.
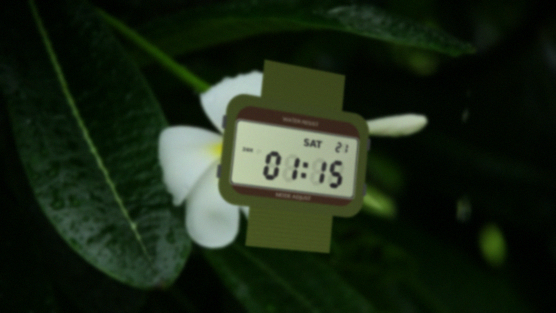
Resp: 1.15
